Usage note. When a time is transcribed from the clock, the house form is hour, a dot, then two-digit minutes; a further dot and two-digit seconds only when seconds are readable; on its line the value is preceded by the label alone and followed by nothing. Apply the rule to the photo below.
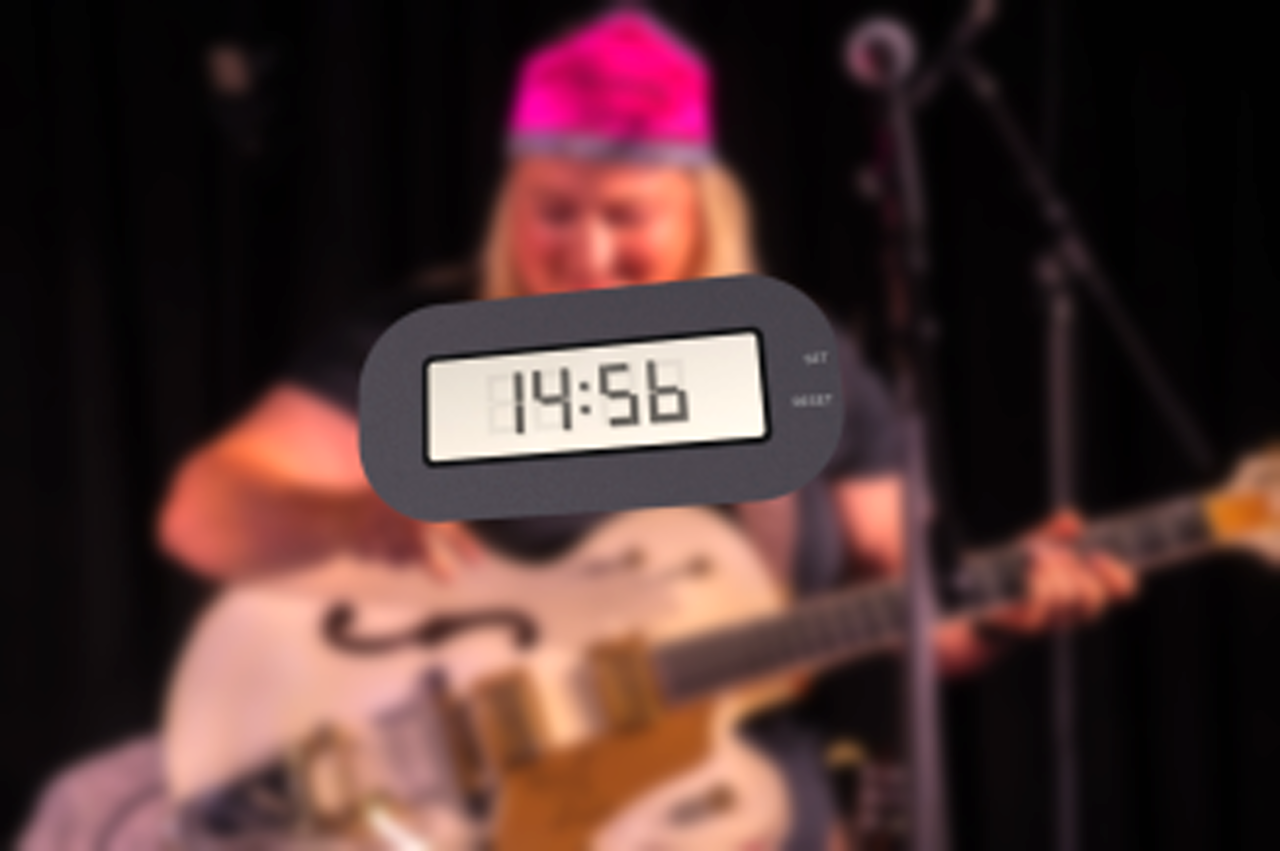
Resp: 14.56
